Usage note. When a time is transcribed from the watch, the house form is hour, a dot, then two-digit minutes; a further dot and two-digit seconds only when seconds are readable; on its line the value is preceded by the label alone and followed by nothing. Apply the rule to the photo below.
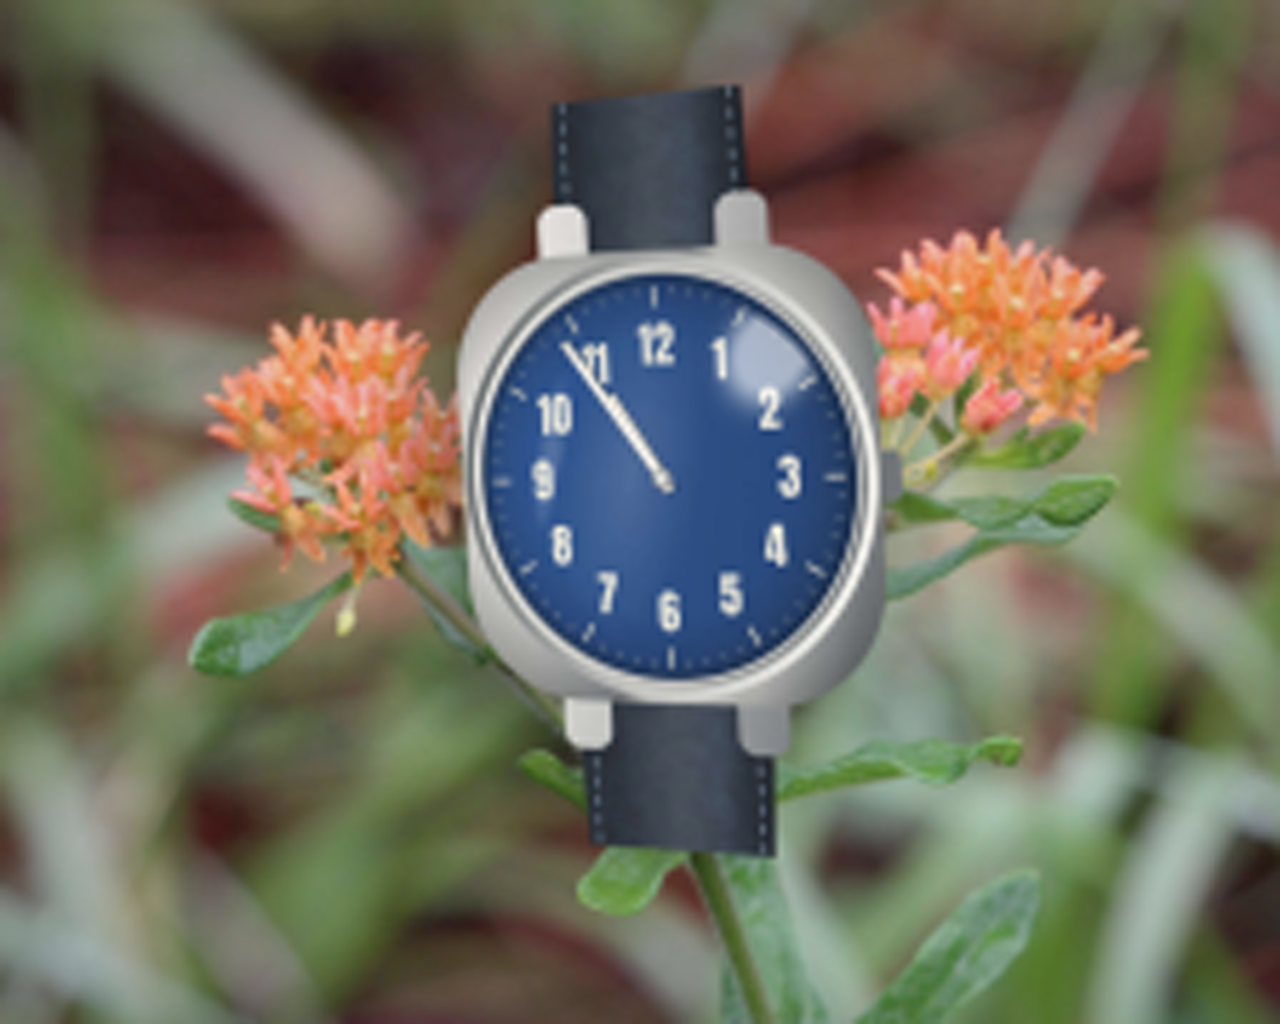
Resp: 10.54
